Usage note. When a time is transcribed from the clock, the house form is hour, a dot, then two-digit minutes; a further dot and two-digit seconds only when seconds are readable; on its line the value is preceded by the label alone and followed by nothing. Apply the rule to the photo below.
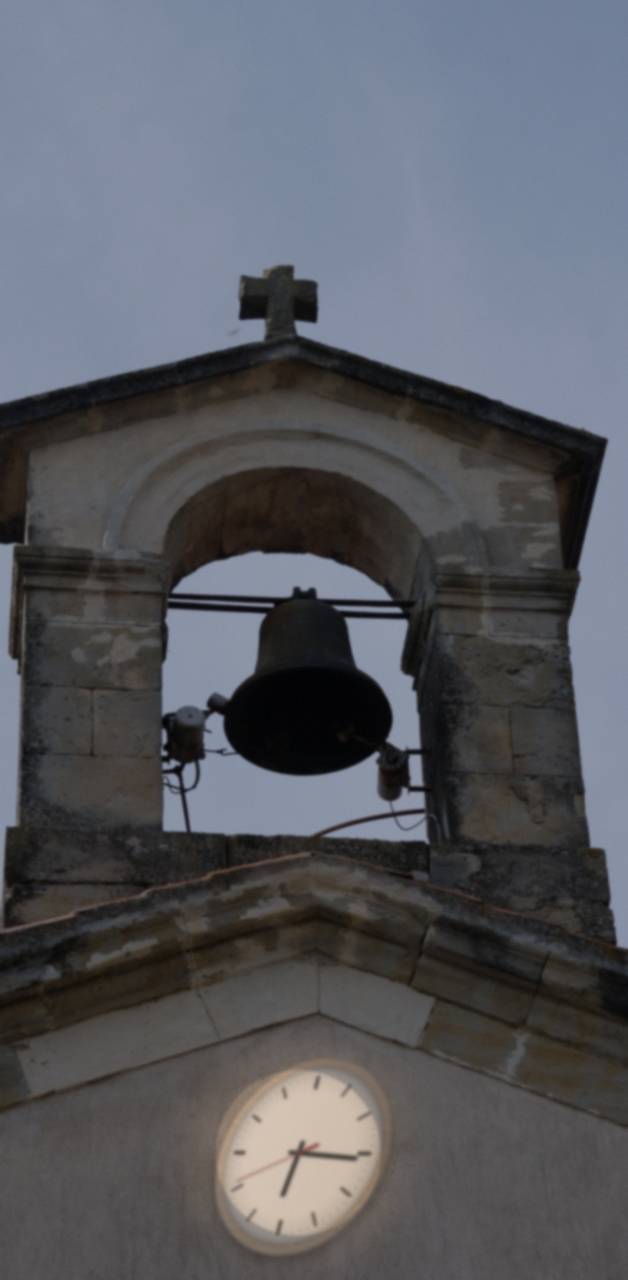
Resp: 6.15.41
